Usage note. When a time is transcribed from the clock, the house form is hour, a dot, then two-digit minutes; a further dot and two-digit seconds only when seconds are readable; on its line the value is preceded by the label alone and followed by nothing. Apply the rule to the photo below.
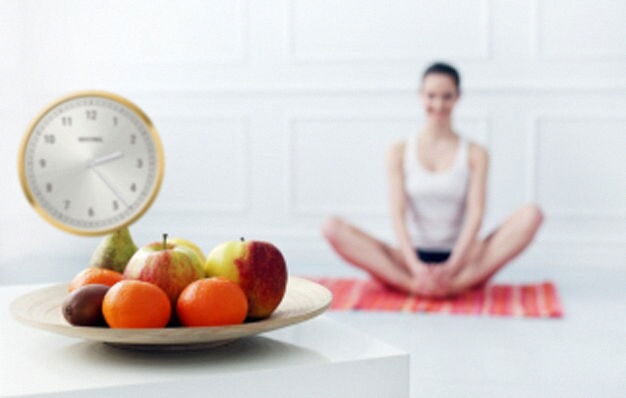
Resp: 2.23
